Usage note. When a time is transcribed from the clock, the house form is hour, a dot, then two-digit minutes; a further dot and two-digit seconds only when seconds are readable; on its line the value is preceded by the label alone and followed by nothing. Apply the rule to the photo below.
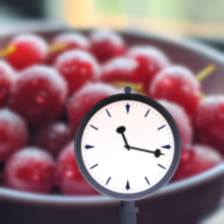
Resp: 11.17
